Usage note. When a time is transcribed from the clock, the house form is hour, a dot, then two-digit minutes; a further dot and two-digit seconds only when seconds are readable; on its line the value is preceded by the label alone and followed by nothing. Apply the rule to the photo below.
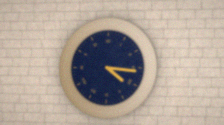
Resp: 4.16
